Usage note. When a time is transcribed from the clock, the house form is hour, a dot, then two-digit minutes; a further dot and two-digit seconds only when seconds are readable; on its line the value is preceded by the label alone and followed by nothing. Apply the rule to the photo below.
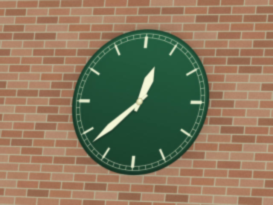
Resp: 12.38
